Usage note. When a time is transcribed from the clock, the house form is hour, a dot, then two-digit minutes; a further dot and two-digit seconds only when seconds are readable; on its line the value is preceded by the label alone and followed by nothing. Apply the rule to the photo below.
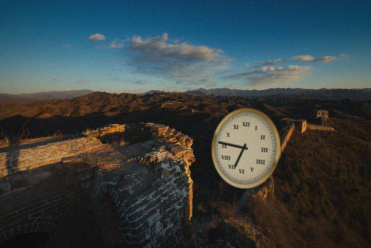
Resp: 6.46
